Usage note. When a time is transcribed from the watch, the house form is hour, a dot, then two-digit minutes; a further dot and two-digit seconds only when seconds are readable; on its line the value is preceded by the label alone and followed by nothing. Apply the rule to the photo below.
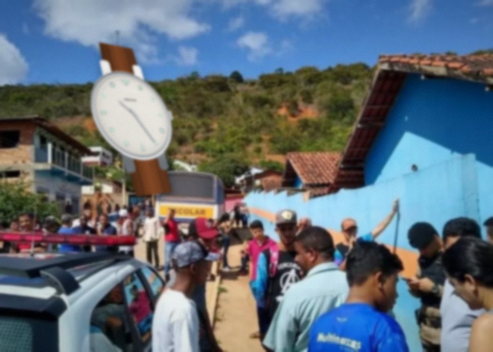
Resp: 10.25
